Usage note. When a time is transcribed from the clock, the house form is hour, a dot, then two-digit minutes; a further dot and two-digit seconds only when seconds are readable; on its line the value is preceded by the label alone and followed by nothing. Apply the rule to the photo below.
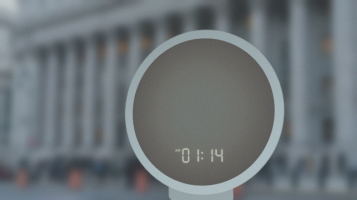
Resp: 1.14
